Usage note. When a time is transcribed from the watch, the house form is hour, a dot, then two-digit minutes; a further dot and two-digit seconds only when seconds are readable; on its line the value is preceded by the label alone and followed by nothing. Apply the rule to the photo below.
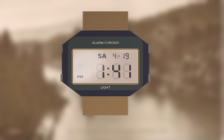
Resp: 1.41
